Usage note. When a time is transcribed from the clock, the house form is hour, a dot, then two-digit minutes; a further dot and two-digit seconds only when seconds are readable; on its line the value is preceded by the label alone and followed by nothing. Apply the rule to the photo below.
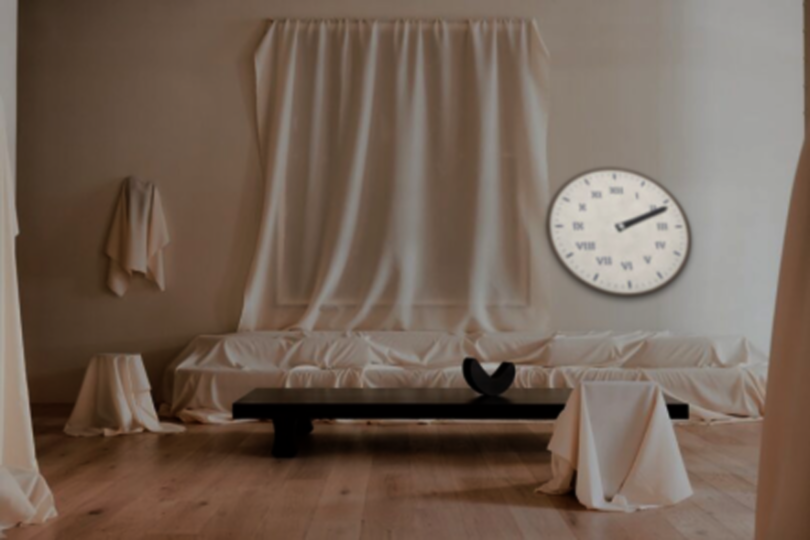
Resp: 2.11
